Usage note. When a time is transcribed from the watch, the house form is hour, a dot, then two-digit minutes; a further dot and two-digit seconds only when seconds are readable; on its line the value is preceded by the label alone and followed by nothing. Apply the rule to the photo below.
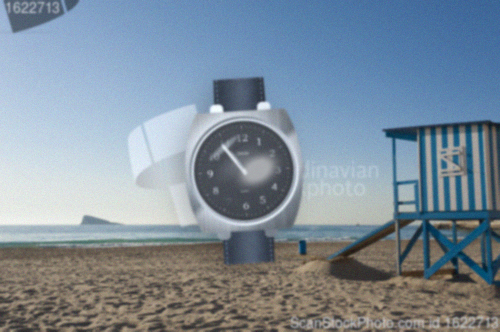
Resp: 10.54
